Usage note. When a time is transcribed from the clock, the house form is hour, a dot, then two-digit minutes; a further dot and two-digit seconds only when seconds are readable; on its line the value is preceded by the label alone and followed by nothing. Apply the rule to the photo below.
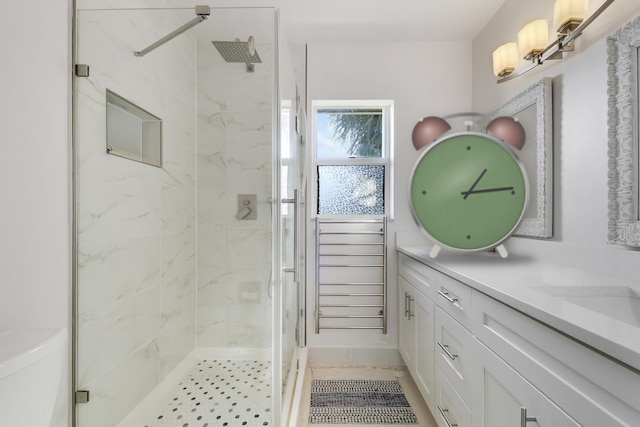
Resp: 1.14
